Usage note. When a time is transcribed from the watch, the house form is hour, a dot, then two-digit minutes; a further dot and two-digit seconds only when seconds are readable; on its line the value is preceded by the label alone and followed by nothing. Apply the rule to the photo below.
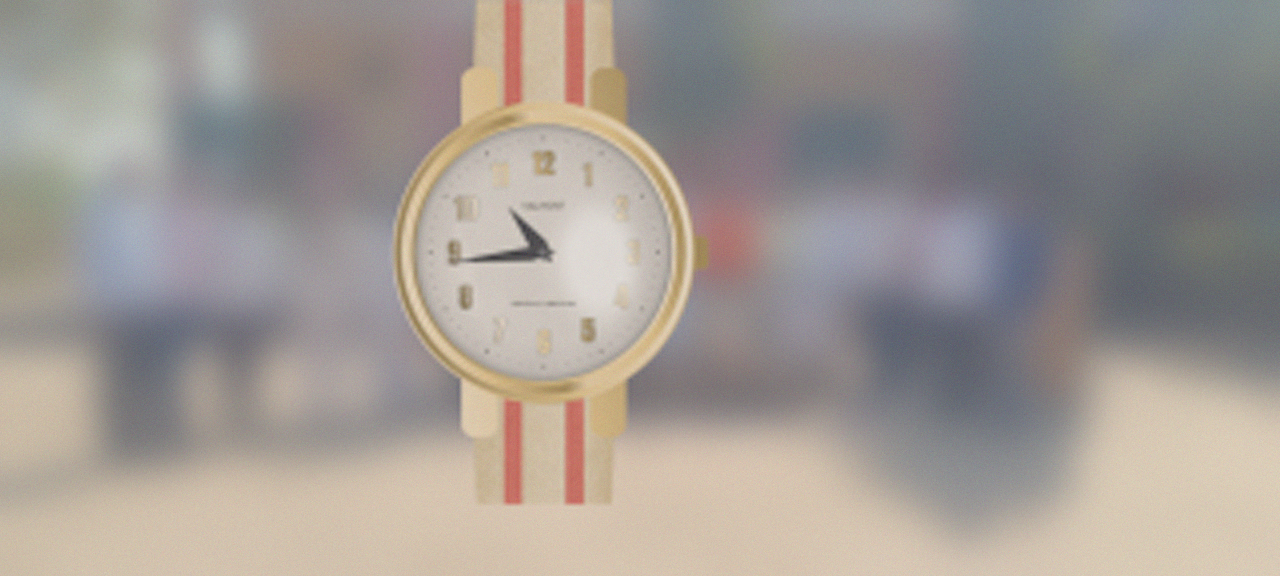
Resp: 10.44
